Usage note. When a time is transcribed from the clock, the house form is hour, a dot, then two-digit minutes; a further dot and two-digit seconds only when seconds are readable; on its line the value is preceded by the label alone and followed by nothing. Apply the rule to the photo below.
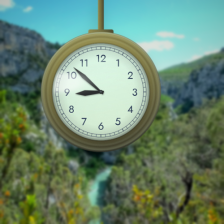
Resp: 8.52
